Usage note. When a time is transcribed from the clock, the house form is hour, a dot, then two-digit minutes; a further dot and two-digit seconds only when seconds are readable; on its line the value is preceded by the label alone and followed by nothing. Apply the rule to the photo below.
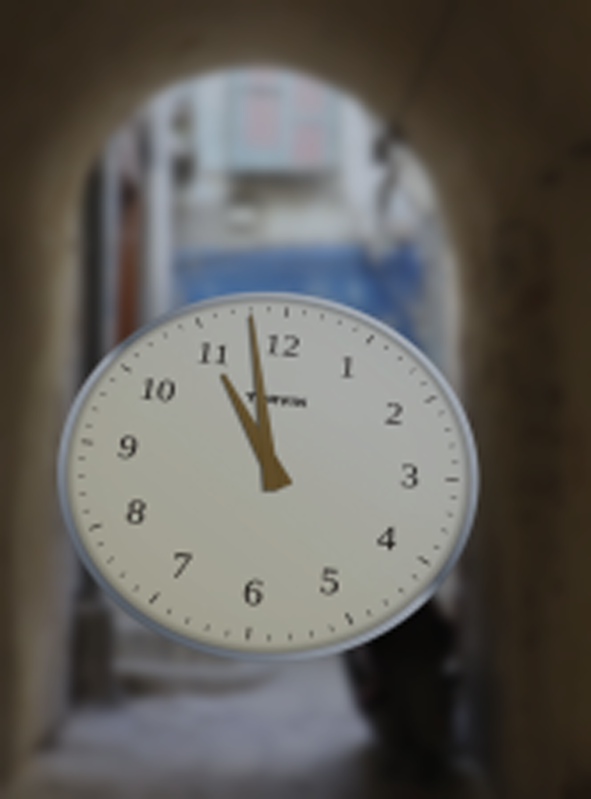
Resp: 10.58
